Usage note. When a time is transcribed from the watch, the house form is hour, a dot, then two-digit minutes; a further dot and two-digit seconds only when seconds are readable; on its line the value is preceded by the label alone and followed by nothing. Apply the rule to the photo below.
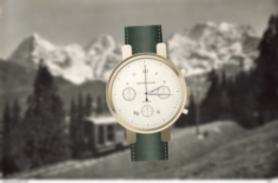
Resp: 2.16
